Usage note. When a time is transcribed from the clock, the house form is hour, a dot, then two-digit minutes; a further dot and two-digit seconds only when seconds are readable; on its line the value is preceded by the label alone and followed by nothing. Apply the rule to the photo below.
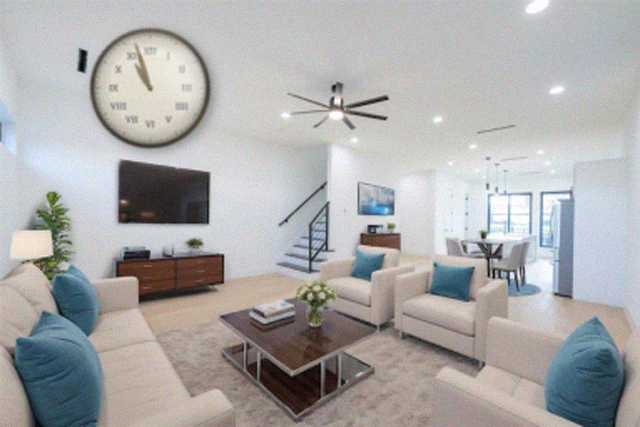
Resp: 10.57
